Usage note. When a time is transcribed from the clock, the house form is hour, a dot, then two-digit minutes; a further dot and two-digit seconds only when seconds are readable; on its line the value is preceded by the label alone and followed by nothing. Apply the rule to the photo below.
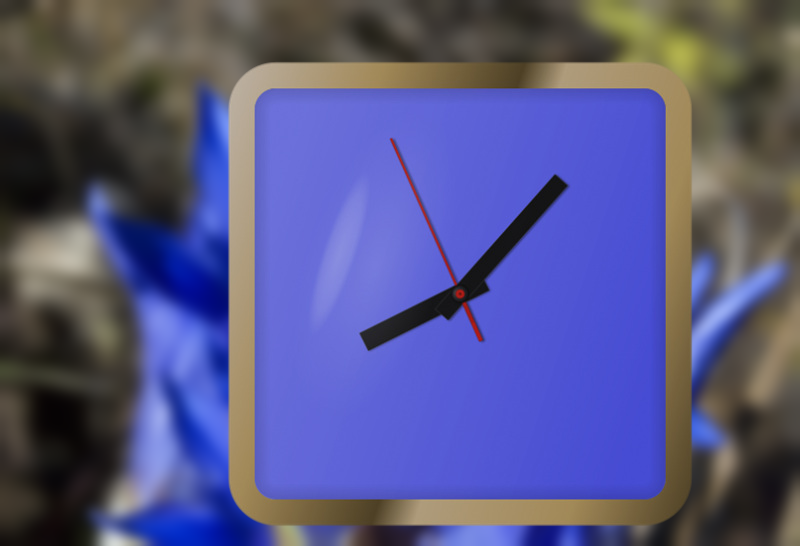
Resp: 8.06.56
